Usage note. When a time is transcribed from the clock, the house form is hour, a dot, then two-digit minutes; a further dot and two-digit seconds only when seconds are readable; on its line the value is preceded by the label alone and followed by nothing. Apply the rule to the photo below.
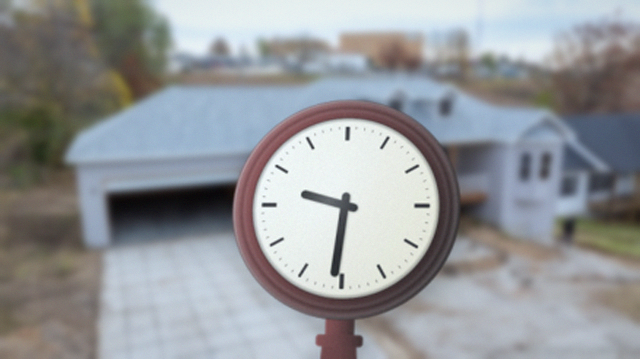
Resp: 9.31
